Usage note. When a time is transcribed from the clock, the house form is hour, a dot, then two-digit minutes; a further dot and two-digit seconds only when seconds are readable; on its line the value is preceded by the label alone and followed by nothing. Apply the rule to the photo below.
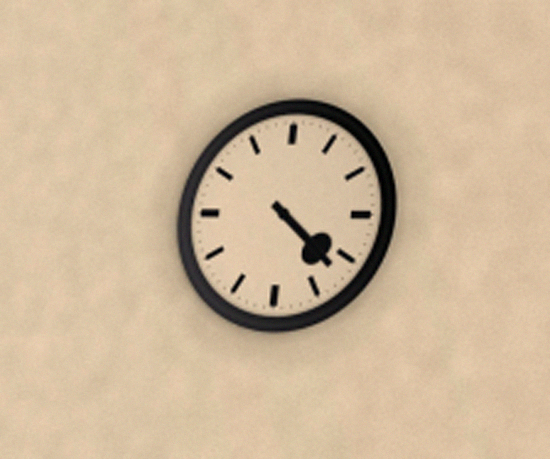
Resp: 4.22
